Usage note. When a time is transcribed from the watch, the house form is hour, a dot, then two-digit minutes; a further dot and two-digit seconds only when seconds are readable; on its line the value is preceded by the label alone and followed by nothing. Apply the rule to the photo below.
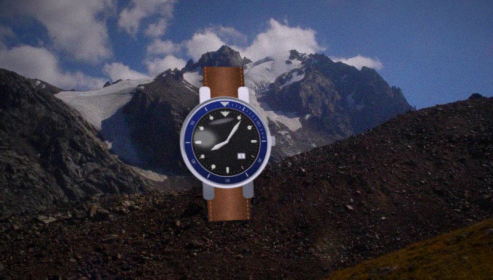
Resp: 8.06
